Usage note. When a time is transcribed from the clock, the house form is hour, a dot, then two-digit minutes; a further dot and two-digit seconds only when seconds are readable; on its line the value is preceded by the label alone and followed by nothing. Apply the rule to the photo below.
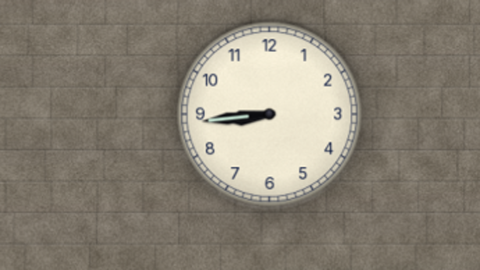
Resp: 8.44
